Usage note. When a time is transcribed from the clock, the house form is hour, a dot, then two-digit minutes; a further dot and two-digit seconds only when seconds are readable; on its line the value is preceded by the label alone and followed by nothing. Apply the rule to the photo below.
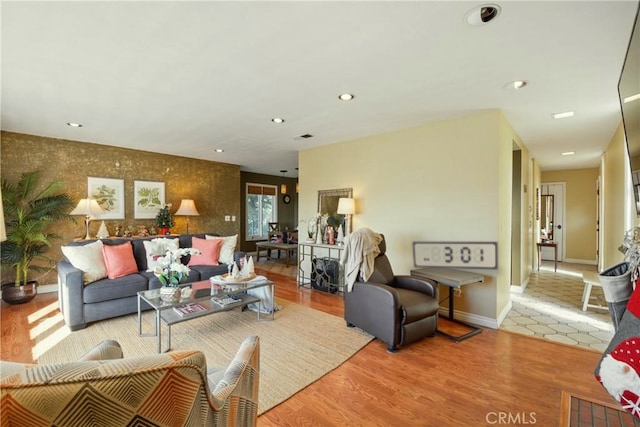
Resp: 3.01
